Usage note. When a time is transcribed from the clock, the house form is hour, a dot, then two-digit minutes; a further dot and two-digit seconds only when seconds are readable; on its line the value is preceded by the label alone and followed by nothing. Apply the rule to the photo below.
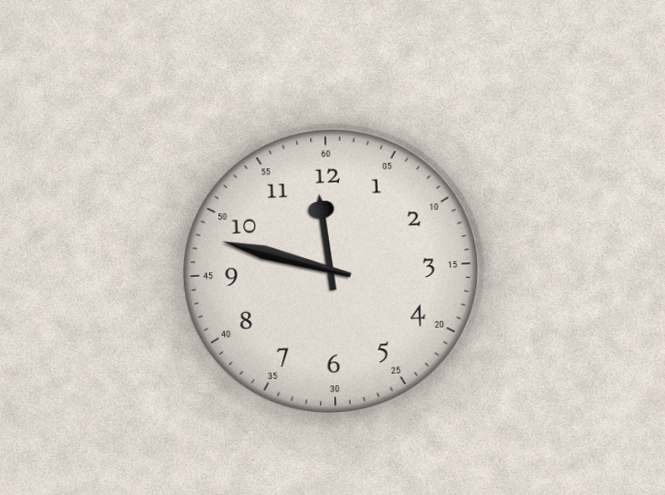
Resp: 11.48
